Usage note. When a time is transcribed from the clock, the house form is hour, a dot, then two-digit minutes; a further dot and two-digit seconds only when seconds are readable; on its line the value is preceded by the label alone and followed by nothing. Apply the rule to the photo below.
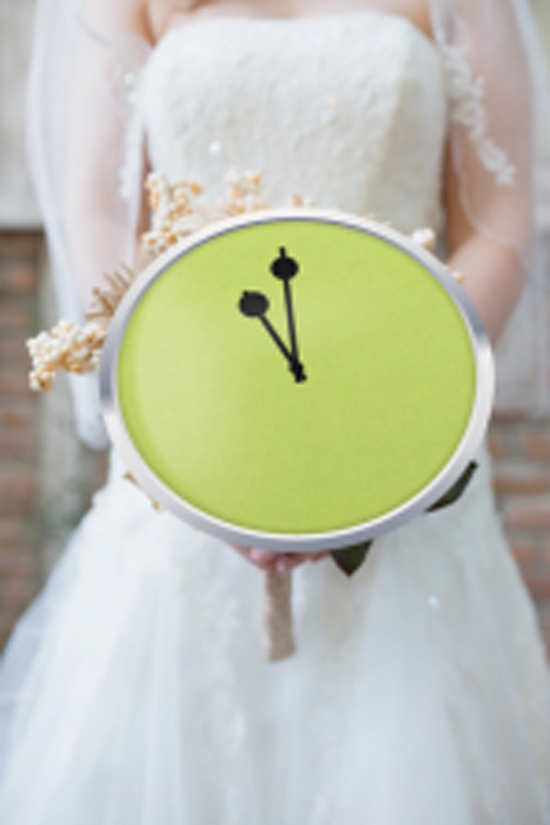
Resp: 10.59
